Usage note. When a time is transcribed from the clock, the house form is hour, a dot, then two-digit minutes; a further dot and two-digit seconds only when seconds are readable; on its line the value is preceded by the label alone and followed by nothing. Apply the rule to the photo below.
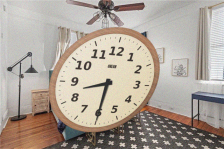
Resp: 8.30
